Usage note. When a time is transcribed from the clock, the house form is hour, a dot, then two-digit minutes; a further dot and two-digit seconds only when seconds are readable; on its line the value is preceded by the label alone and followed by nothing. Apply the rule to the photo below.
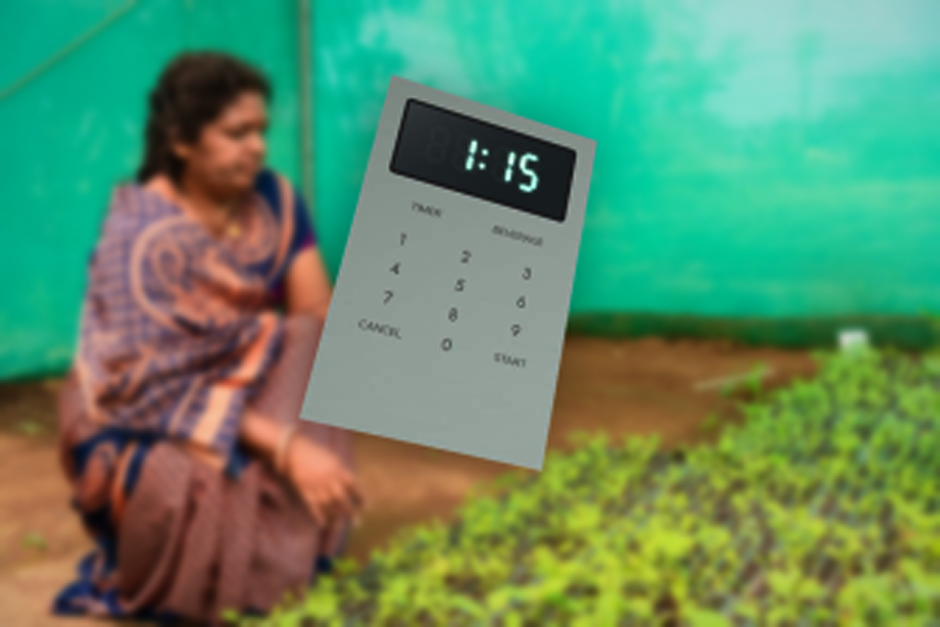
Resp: 1.15
